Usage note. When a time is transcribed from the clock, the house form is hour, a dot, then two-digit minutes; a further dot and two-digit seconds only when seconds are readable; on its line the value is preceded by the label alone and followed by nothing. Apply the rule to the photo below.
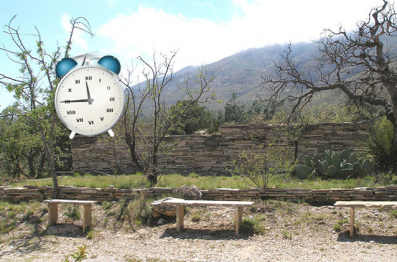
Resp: 11.45
